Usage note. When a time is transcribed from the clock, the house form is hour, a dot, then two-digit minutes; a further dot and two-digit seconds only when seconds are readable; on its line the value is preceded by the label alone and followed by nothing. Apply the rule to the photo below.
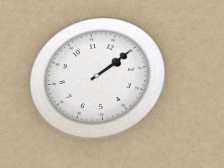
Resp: 1.05
